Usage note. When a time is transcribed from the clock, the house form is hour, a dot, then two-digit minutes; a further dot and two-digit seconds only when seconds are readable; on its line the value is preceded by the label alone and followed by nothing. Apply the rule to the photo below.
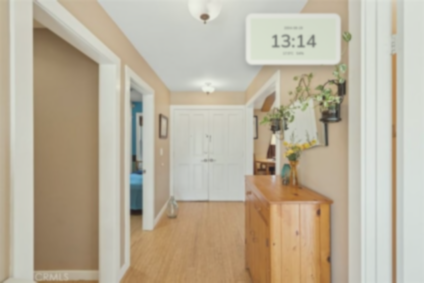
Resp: 13.14
